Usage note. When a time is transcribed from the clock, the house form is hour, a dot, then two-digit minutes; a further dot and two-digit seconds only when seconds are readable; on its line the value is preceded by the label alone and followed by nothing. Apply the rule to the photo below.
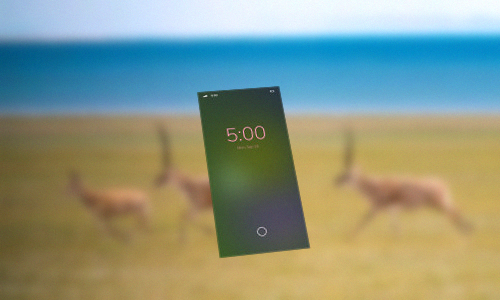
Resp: 5.00
